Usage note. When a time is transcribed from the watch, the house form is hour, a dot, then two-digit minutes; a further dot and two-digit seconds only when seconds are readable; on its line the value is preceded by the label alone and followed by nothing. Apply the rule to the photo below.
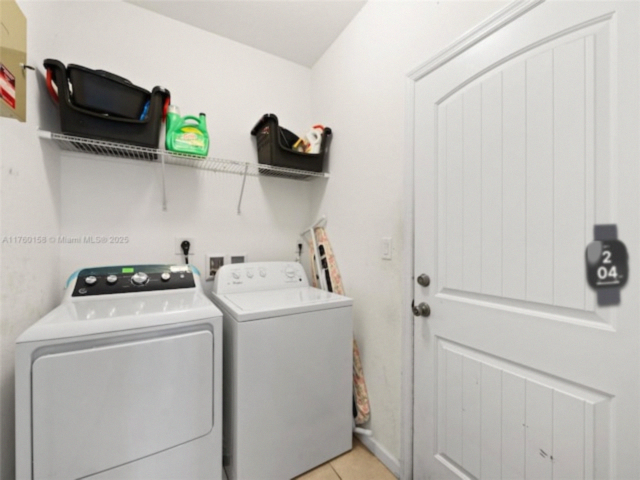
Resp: 2.04
